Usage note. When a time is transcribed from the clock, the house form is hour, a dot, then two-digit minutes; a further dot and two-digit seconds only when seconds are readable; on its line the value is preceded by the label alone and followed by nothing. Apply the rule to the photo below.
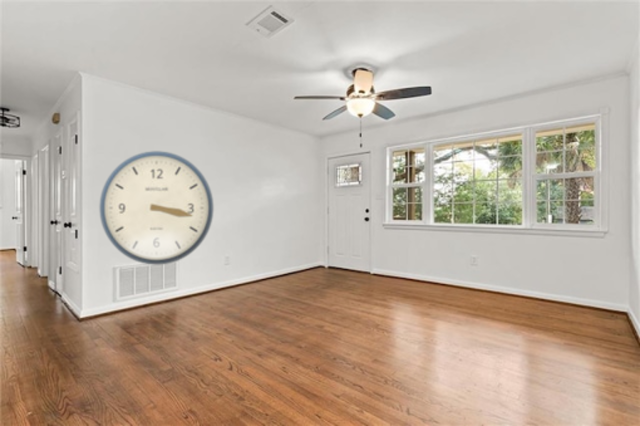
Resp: 3.17
